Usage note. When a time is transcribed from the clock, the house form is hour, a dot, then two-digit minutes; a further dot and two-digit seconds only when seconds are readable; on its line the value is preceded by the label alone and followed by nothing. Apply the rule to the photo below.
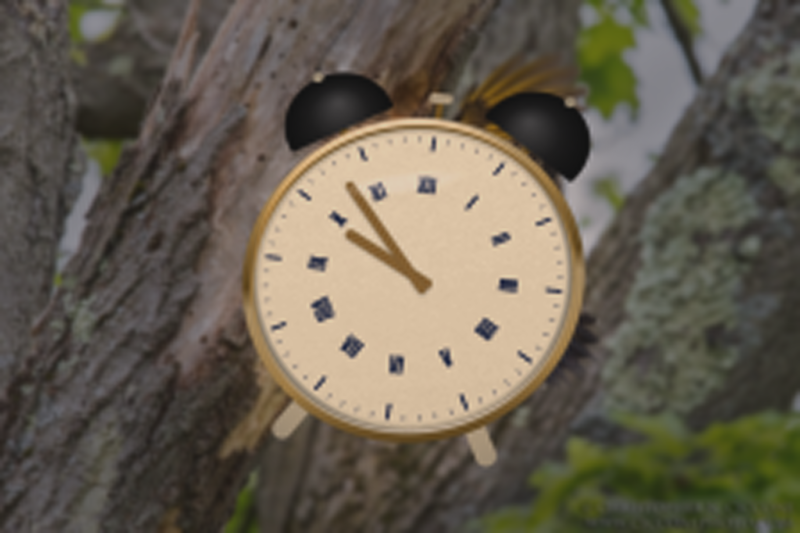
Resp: 9.53
